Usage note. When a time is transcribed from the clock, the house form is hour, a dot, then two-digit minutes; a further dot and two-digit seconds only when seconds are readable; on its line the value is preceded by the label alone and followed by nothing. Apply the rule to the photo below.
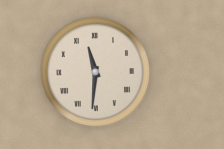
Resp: 11.31
